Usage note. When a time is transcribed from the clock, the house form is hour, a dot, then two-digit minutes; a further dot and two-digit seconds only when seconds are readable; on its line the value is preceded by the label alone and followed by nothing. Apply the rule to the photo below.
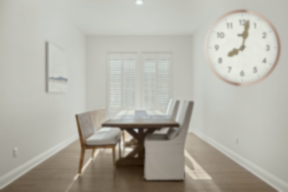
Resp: 8.02
